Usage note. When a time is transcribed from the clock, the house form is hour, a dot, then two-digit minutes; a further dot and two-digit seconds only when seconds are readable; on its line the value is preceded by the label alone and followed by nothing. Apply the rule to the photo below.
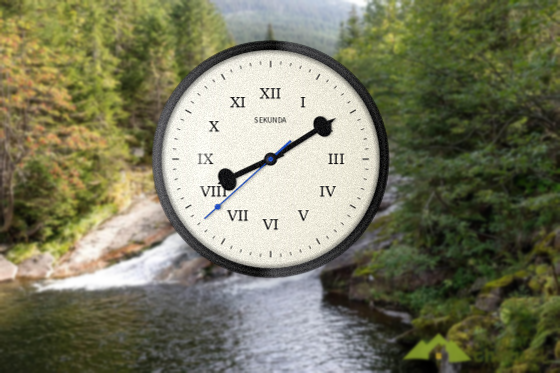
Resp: 8.09.38
